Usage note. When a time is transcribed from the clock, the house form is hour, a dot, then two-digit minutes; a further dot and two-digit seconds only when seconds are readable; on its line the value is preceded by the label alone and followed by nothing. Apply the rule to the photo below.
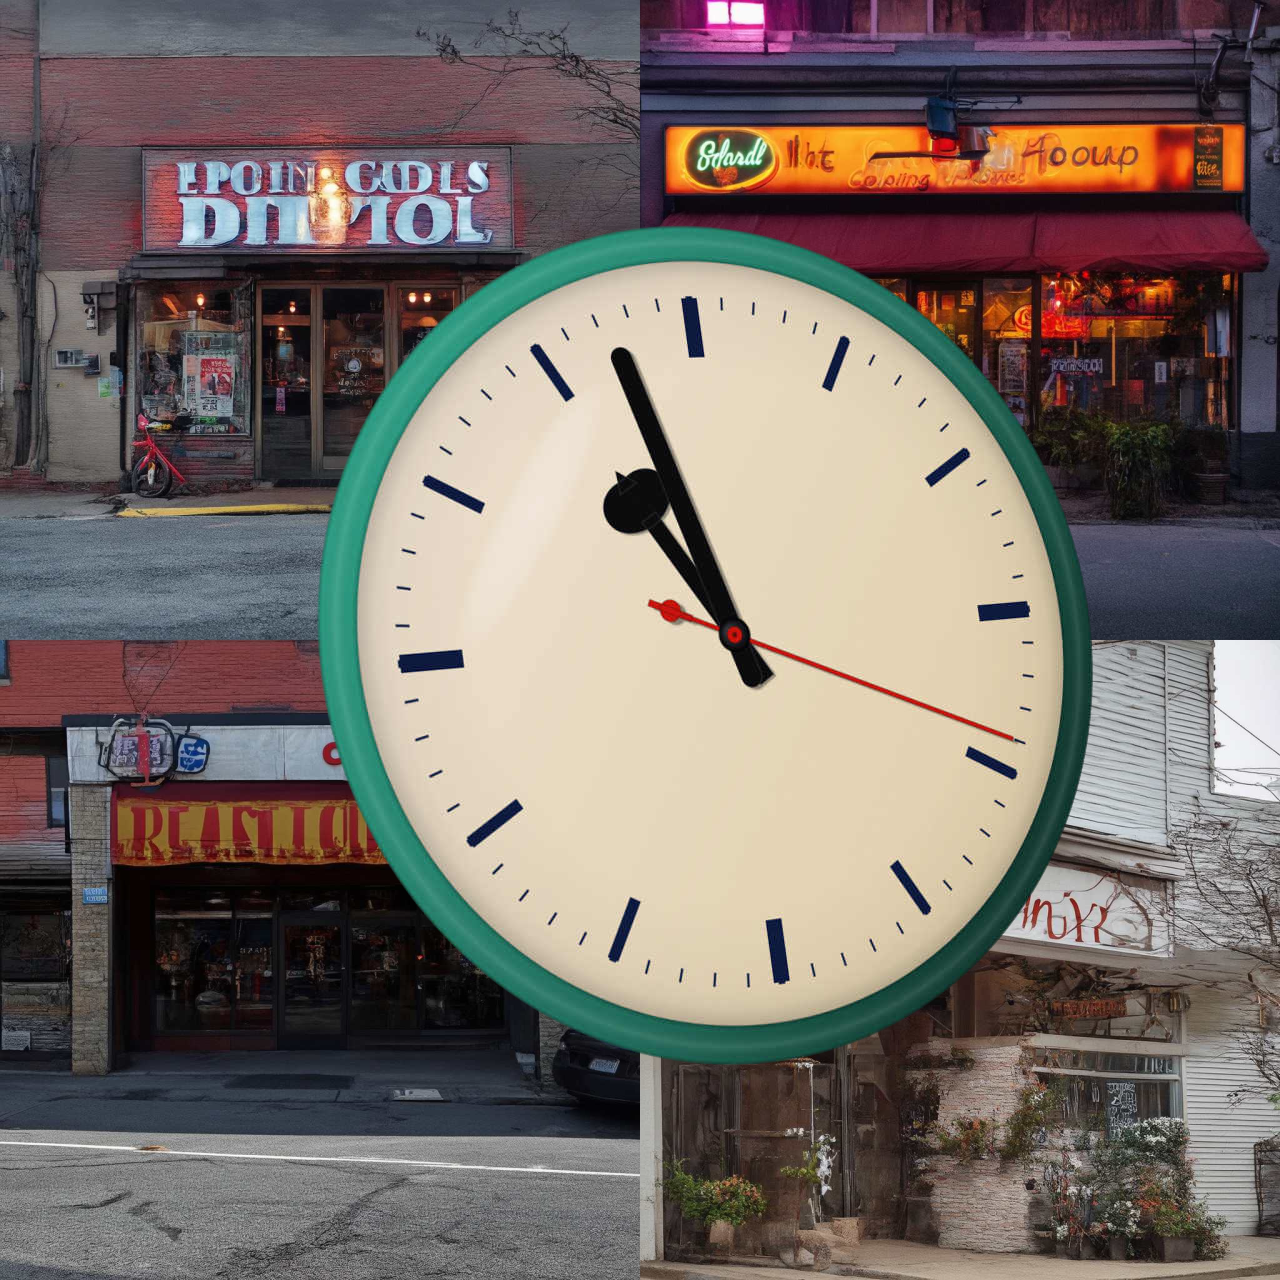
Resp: 10.57.19
